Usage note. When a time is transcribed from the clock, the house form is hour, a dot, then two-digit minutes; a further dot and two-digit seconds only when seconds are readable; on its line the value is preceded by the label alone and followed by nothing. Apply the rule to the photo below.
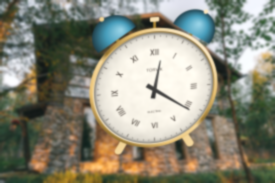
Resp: 12.21
